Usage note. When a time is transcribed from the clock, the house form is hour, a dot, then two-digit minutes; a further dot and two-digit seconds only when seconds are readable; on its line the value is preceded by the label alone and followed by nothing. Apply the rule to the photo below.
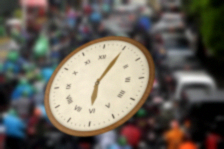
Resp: 6.05
